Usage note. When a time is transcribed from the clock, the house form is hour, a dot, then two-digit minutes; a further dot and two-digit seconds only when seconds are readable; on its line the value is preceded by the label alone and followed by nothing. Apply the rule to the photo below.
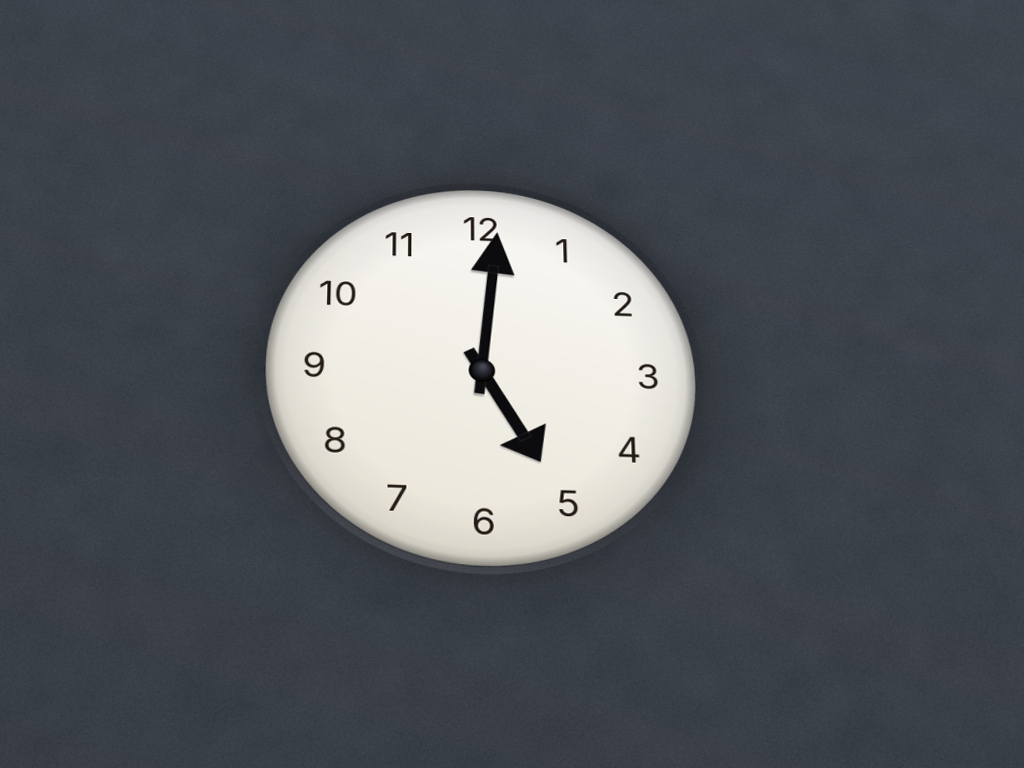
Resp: 5.01
